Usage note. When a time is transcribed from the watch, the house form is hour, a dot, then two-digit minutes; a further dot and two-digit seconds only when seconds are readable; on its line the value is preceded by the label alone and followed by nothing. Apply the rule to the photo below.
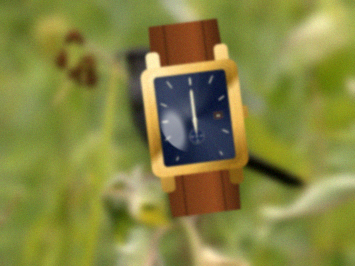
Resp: 6.00
